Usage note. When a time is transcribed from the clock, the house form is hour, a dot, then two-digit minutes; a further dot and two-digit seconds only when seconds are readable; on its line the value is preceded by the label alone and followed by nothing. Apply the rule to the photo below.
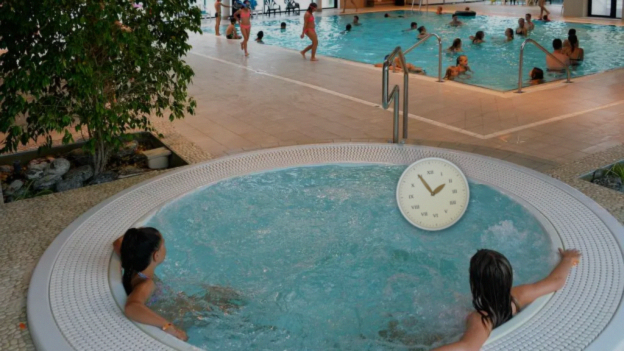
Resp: 1.55
